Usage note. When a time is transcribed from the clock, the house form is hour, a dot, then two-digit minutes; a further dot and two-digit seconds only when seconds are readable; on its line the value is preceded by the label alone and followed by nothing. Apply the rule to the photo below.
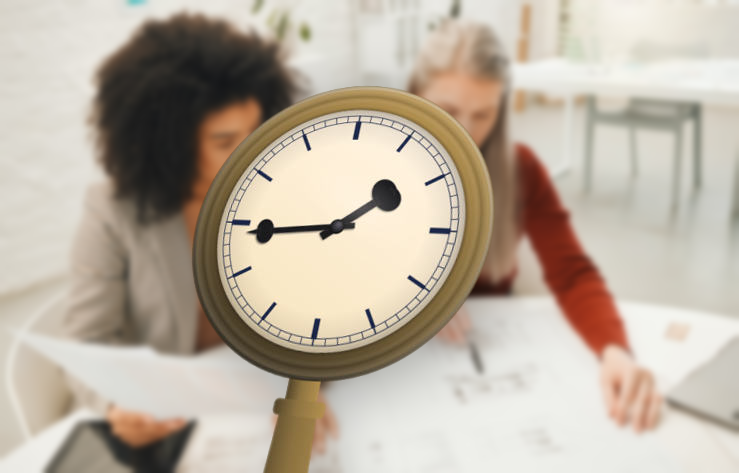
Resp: 1.44
